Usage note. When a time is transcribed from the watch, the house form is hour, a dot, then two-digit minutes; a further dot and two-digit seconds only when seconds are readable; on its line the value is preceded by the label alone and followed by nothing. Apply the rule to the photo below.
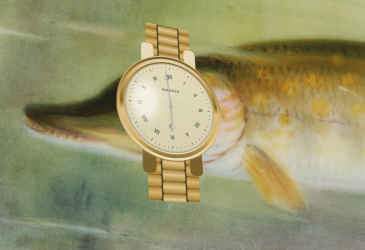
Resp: 5.59
